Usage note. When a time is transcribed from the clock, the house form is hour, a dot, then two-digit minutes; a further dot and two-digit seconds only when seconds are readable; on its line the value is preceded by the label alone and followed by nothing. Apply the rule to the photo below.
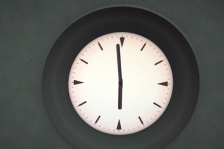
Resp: 5.59
